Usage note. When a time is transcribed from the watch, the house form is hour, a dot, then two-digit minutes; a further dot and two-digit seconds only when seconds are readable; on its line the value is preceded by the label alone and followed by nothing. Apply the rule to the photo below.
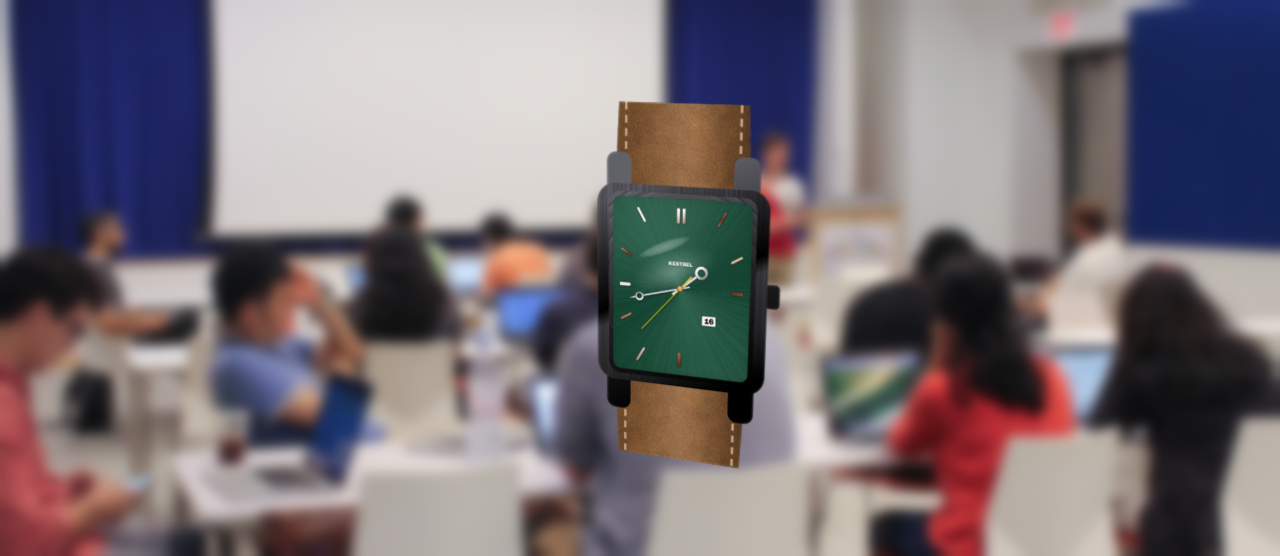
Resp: 1.42.37
